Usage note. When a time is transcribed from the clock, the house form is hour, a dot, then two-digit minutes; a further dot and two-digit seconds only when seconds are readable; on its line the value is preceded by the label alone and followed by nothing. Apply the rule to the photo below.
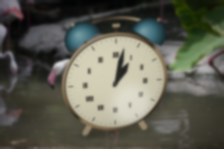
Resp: 1.02
